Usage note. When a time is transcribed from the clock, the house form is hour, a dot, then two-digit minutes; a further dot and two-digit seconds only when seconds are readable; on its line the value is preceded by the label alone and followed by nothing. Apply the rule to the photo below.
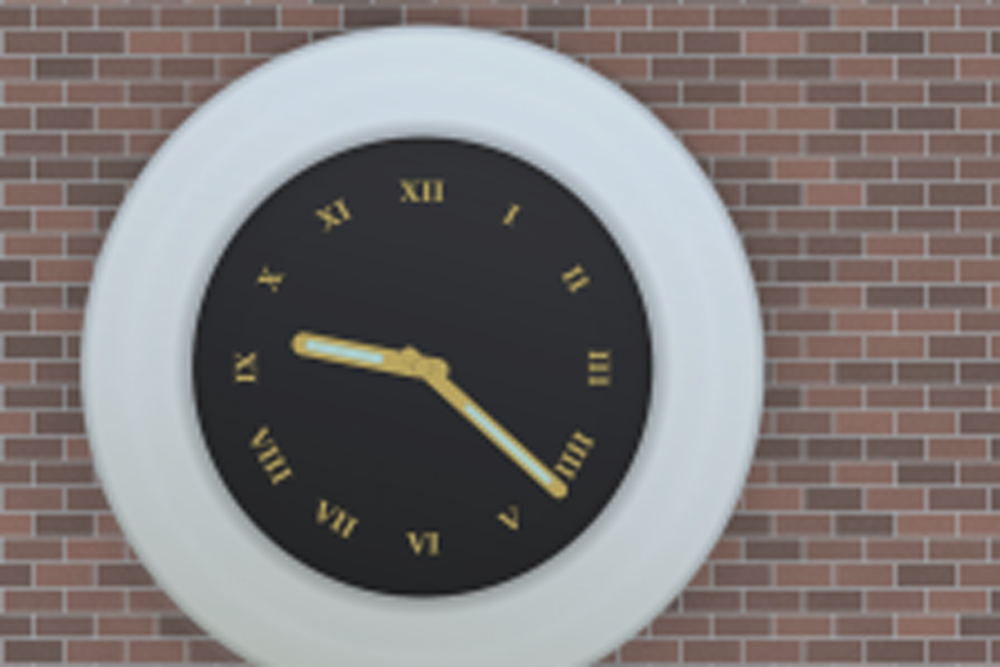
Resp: 9.22
